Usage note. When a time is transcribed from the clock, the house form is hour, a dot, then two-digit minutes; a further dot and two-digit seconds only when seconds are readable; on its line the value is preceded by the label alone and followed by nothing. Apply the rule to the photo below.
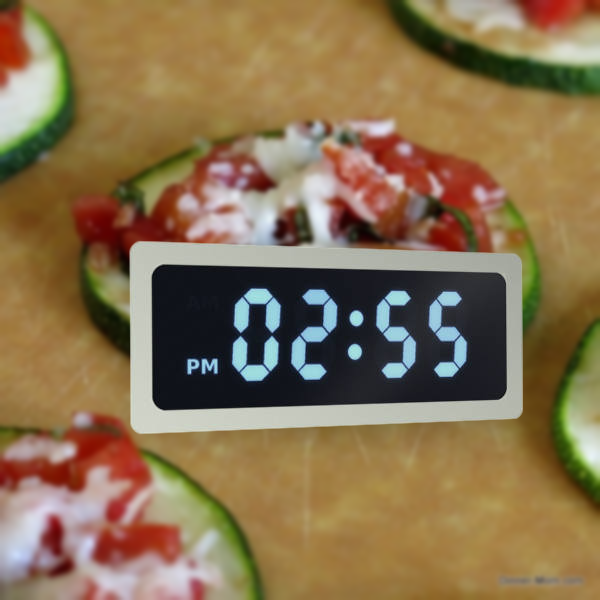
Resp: 2.55
